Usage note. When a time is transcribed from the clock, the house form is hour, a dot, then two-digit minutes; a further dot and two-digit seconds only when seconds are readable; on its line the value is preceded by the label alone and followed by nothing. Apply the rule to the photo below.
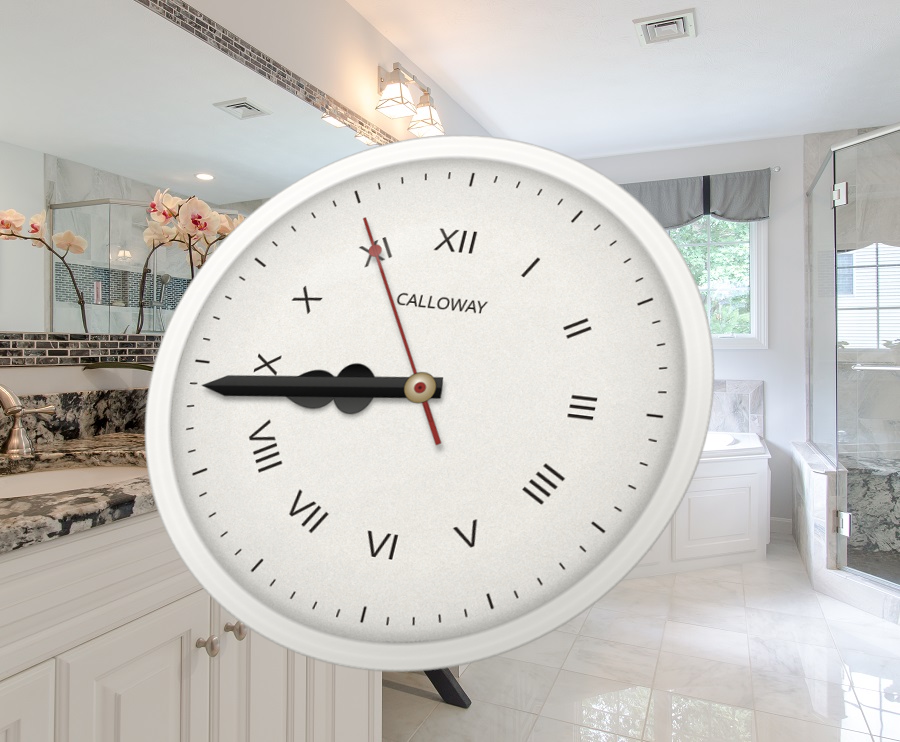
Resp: 8.43.55
